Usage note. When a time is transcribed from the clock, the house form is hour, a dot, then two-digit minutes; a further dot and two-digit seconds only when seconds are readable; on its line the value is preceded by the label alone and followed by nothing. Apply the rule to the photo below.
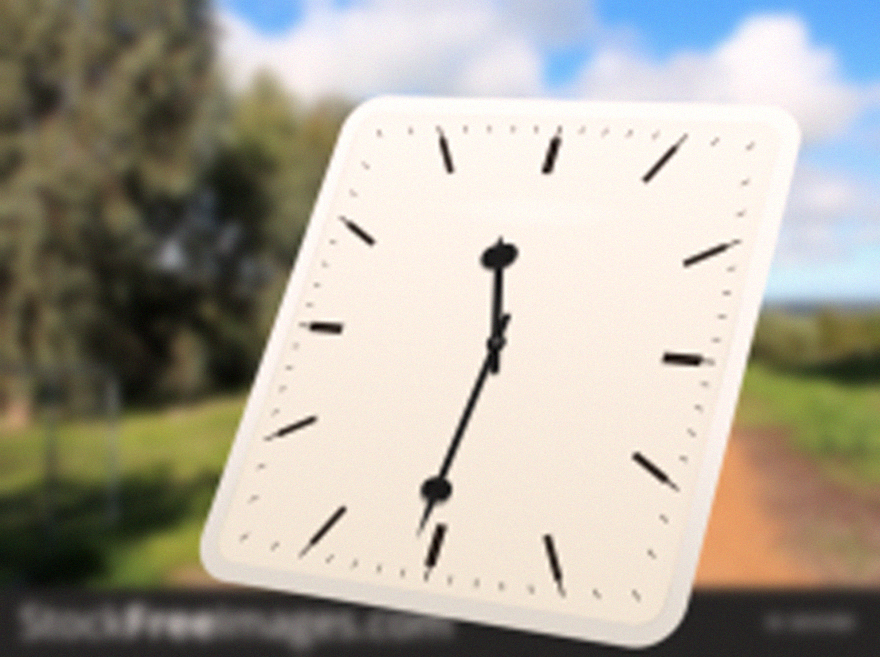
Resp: 11.31
